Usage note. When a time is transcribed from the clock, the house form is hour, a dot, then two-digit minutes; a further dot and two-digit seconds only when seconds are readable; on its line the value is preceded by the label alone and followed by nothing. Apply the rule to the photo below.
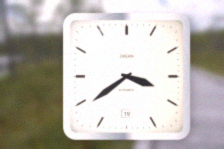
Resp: 3.39
